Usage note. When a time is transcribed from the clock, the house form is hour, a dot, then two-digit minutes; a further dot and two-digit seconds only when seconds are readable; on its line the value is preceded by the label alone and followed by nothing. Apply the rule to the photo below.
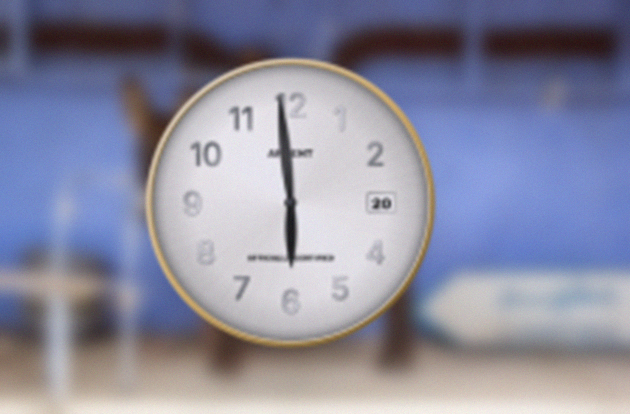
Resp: 5.59
